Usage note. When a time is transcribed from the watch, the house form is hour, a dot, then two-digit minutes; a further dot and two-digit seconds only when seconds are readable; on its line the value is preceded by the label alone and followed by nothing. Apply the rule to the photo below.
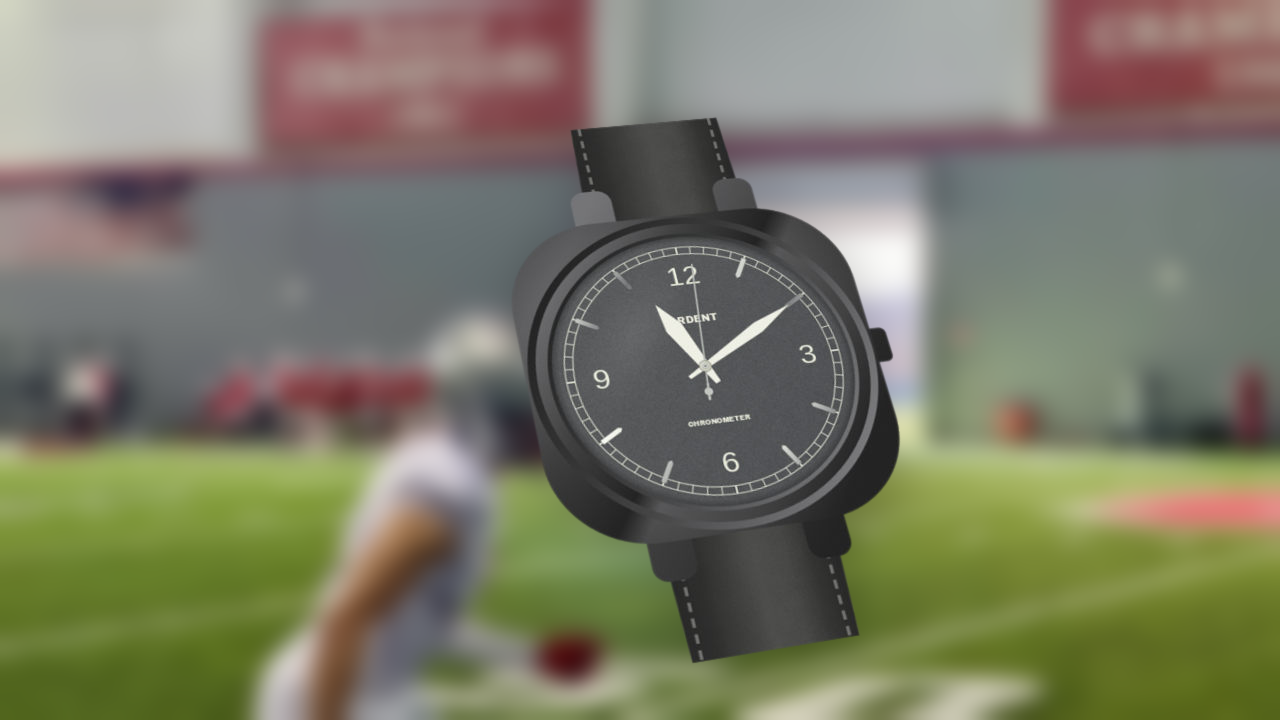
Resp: 11.10.01
